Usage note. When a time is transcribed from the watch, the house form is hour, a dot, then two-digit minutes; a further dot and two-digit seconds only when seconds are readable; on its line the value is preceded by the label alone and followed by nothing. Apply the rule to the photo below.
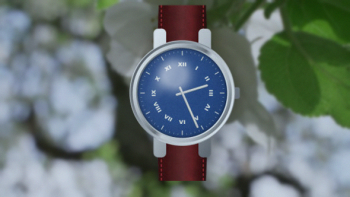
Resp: 2.26
